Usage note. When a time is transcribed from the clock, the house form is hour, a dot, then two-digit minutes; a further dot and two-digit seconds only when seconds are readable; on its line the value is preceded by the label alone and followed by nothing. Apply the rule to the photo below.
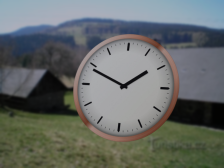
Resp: 1.49
